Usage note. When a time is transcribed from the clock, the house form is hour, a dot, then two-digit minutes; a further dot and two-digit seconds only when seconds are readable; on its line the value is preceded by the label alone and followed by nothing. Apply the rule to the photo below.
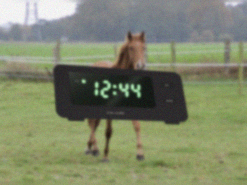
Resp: 12.44
